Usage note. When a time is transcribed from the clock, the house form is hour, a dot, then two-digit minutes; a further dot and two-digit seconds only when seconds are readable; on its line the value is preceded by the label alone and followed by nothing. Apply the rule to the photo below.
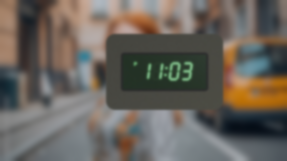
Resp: 11.03
